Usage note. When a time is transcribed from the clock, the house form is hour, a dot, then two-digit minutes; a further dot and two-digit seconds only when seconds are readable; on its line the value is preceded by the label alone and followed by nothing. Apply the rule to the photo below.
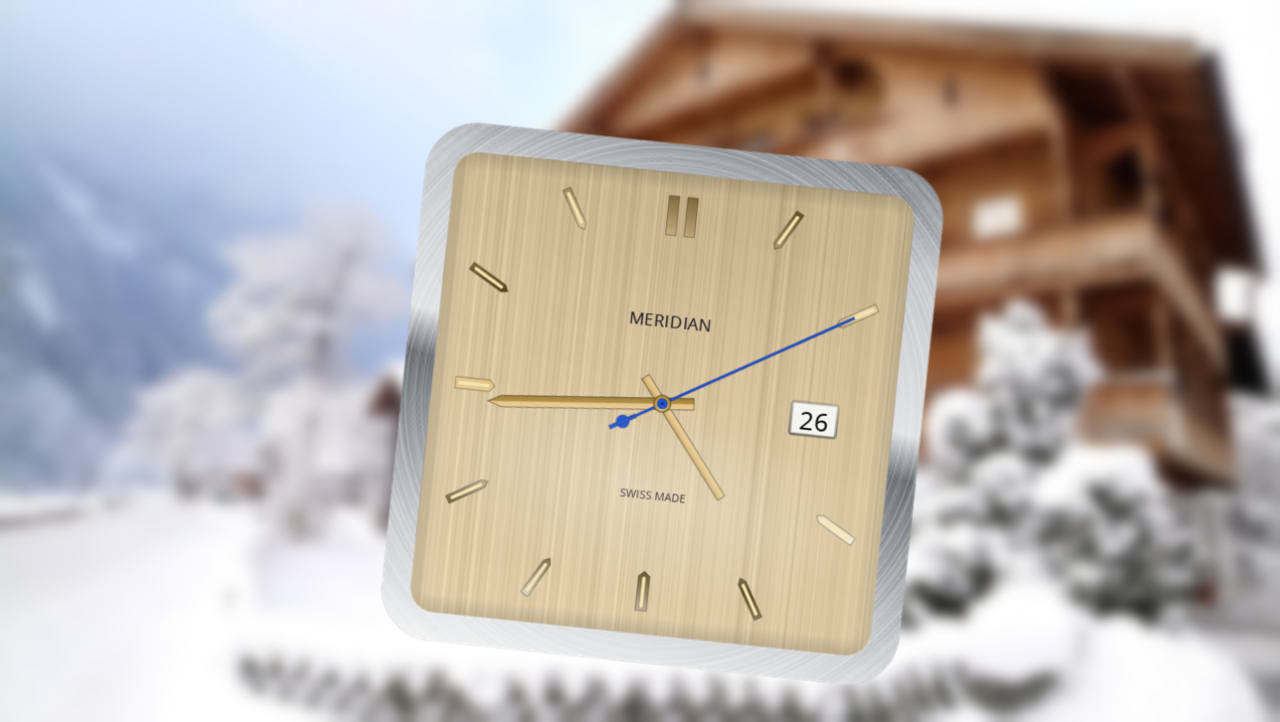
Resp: 4.44.10
